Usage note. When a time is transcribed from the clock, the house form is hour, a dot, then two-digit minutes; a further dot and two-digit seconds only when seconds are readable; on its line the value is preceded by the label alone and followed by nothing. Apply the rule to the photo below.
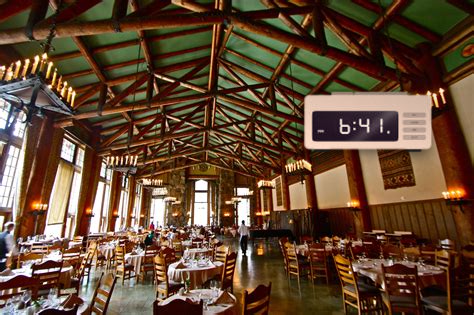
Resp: 6.41
